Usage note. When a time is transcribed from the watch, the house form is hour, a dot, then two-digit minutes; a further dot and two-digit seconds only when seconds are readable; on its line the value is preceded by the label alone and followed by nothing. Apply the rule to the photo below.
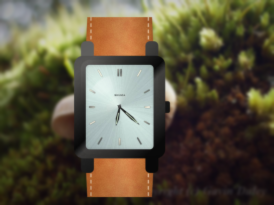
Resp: 6.22
